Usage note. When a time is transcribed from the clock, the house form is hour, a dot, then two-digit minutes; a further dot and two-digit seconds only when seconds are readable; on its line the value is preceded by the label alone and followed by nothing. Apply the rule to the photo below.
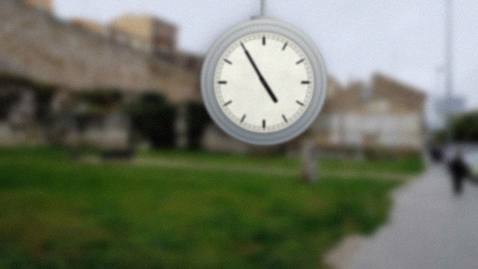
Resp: 4.55
